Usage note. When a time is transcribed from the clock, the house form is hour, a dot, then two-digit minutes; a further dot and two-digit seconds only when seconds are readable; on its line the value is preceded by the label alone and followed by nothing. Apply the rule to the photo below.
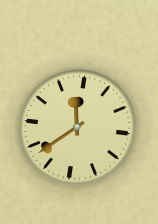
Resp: 11.38
